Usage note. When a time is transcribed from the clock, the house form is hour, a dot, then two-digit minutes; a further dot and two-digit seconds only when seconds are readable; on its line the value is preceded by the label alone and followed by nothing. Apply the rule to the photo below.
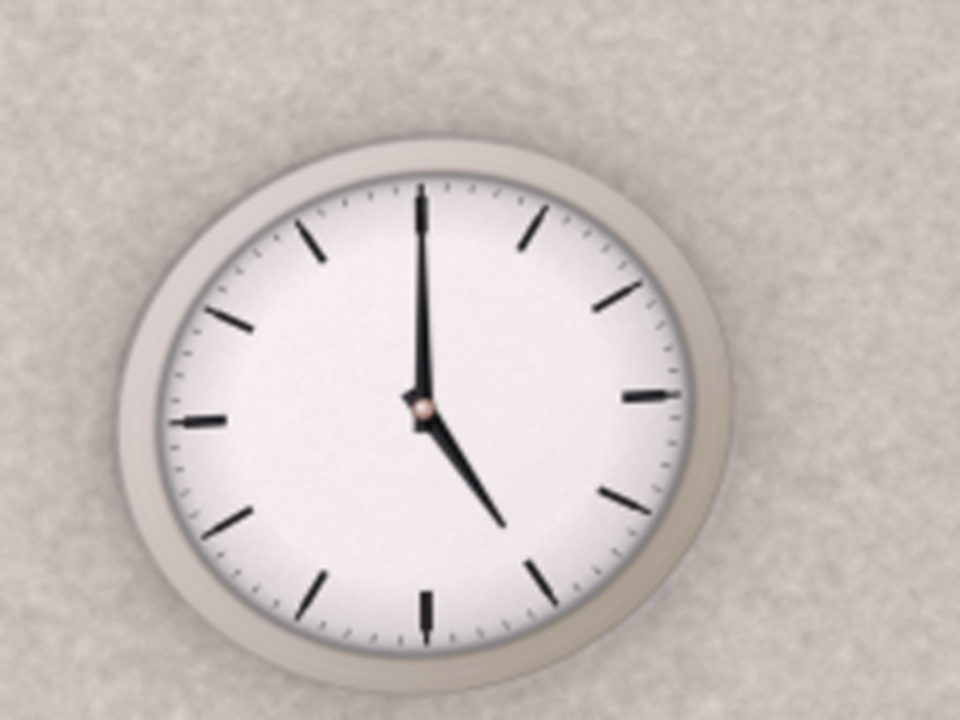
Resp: 5.00
